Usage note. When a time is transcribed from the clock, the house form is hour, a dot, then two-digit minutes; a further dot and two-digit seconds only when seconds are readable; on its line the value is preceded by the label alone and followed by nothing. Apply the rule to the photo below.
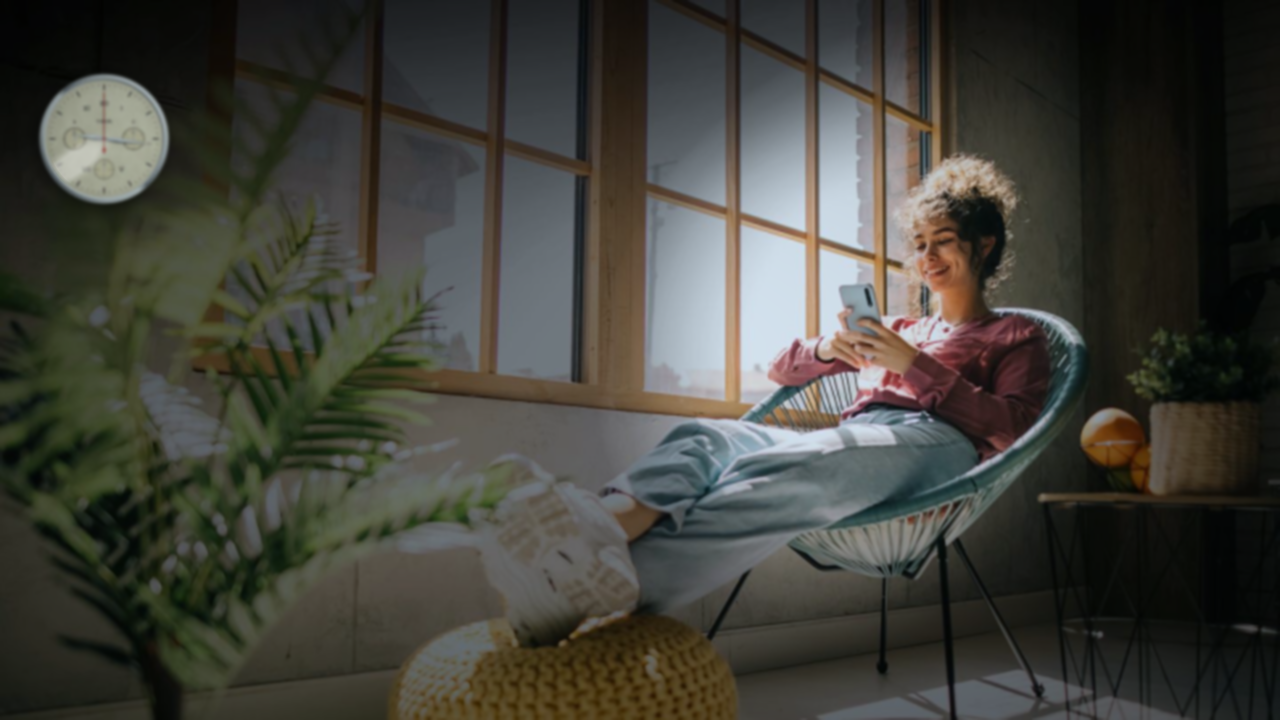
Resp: 9.16
